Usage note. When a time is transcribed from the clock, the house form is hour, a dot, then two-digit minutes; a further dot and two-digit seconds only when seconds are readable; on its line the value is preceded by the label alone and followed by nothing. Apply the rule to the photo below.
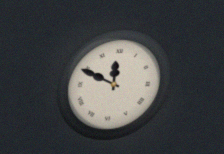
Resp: 11.49
